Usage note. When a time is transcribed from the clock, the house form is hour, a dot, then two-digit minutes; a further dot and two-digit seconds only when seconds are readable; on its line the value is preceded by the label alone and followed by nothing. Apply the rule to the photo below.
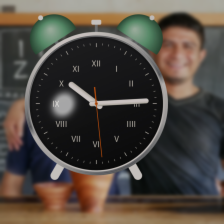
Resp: 10.14.29
